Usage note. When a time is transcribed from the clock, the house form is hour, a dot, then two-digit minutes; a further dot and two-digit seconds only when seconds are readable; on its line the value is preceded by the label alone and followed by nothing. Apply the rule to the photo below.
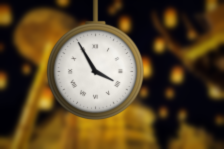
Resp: 3.55
